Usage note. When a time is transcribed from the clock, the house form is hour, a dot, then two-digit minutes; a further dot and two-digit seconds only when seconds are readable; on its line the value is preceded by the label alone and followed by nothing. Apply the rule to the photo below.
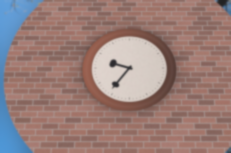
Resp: 9.36
